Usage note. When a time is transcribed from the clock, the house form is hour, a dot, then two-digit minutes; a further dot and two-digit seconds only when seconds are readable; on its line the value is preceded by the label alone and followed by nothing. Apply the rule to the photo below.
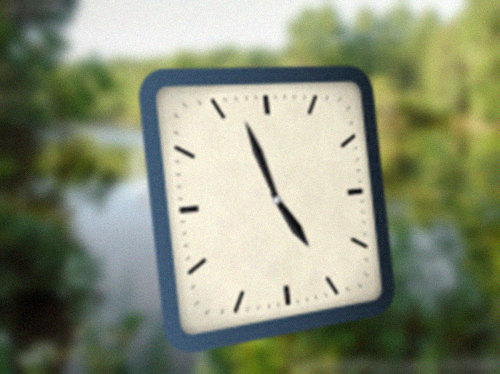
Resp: 4.57
